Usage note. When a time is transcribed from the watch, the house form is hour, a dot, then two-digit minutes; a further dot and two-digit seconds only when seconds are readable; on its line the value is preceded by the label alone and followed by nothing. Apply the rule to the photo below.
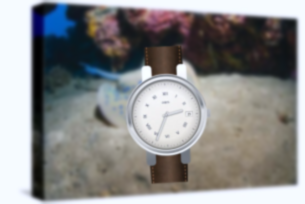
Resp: 2.34
